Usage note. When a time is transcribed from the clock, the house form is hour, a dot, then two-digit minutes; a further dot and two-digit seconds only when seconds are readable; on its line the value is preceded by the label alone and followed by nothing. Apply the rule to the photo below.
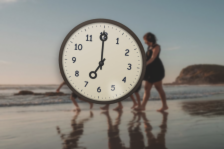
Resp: 7.00
